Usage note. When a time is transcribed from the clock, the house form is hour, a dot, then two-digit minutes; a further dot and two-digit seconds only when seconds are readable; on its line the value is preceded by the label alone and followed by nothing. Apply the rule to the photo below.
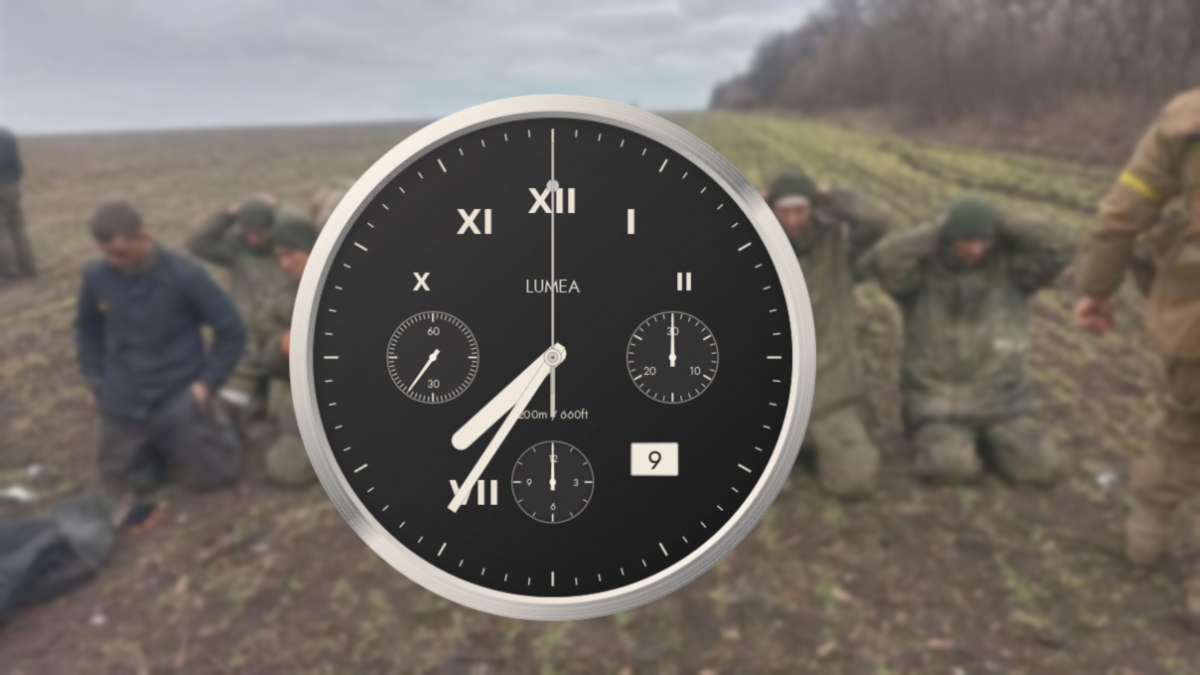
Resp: 7.35.36
